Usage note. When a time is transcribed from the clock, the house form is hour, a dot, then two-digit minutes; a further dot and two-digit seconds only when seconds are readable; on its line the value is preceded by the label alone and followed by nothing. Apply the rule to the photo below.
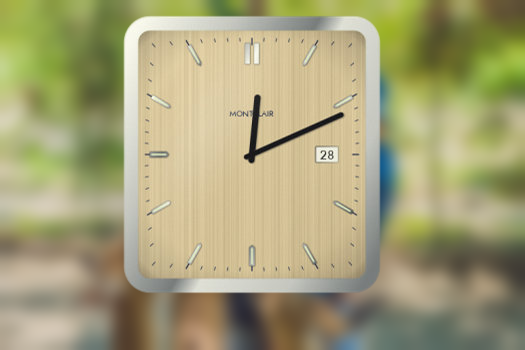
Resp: 12.11
